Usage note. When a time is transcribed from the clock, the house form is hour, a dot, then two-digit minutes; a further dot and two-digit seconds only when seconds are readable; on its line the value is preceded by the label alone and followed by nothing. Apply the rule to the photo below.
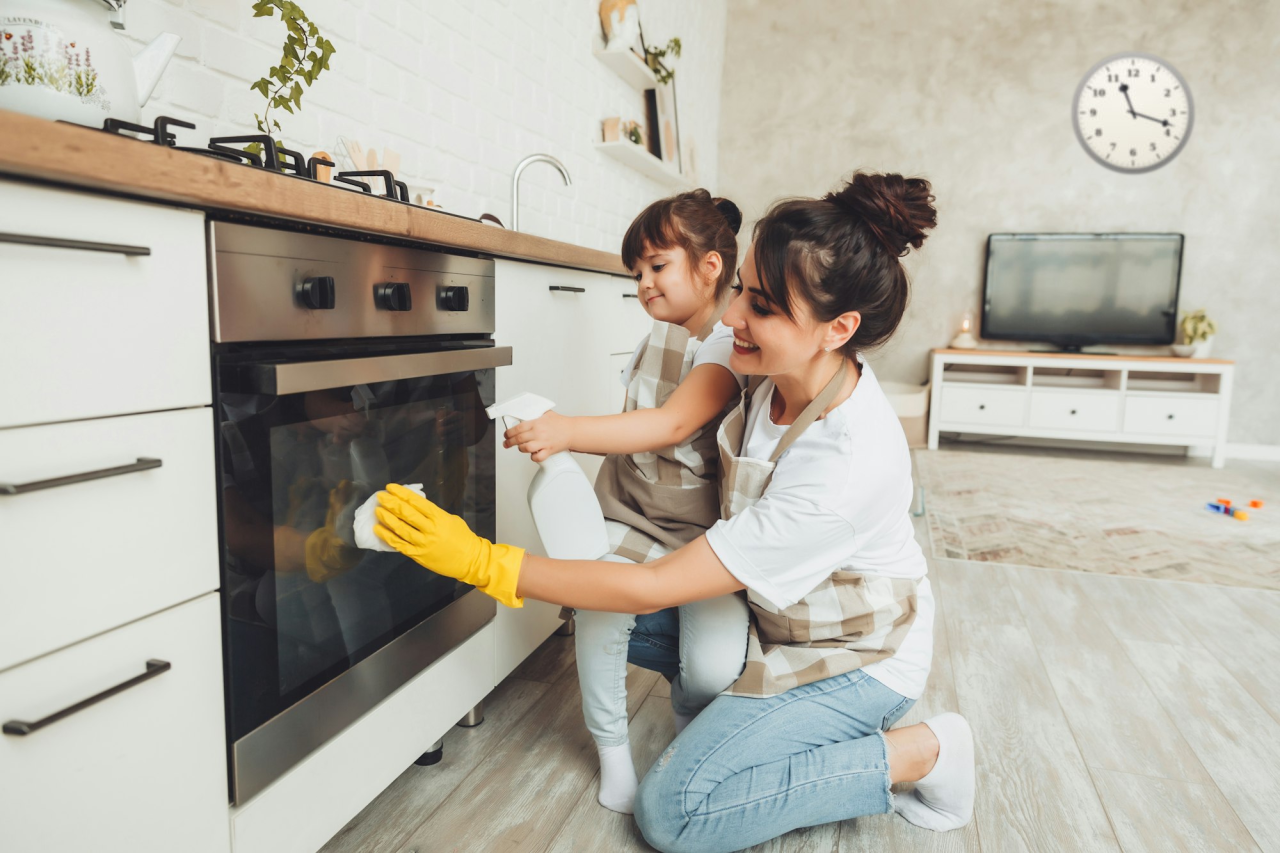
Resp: 11.18
